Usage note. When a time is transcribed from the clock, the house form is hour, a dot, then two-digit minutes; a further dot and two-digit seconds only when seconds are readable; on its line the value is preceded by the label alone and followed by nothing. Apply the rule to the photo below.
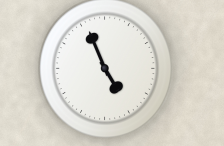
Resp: 4.56
